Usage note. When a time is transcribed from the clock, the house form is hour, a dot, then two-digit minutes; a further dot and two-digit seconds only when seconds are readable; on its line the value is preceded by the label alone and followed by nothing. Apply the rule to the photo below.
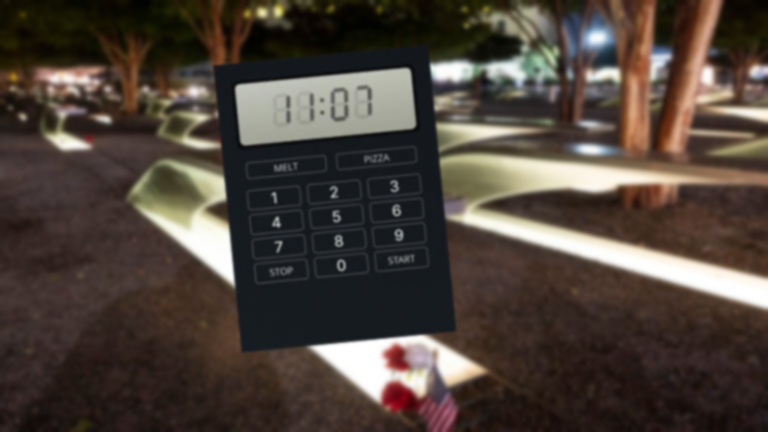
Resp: 11.07
